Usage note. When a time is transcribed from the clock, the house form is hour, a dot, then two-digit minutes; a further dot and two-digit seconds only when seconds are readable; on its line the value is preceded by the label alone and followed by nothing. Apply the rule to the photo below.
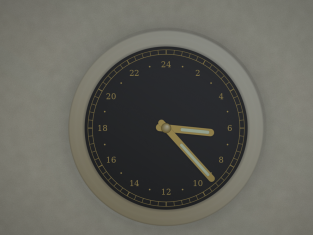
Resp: 6.23
